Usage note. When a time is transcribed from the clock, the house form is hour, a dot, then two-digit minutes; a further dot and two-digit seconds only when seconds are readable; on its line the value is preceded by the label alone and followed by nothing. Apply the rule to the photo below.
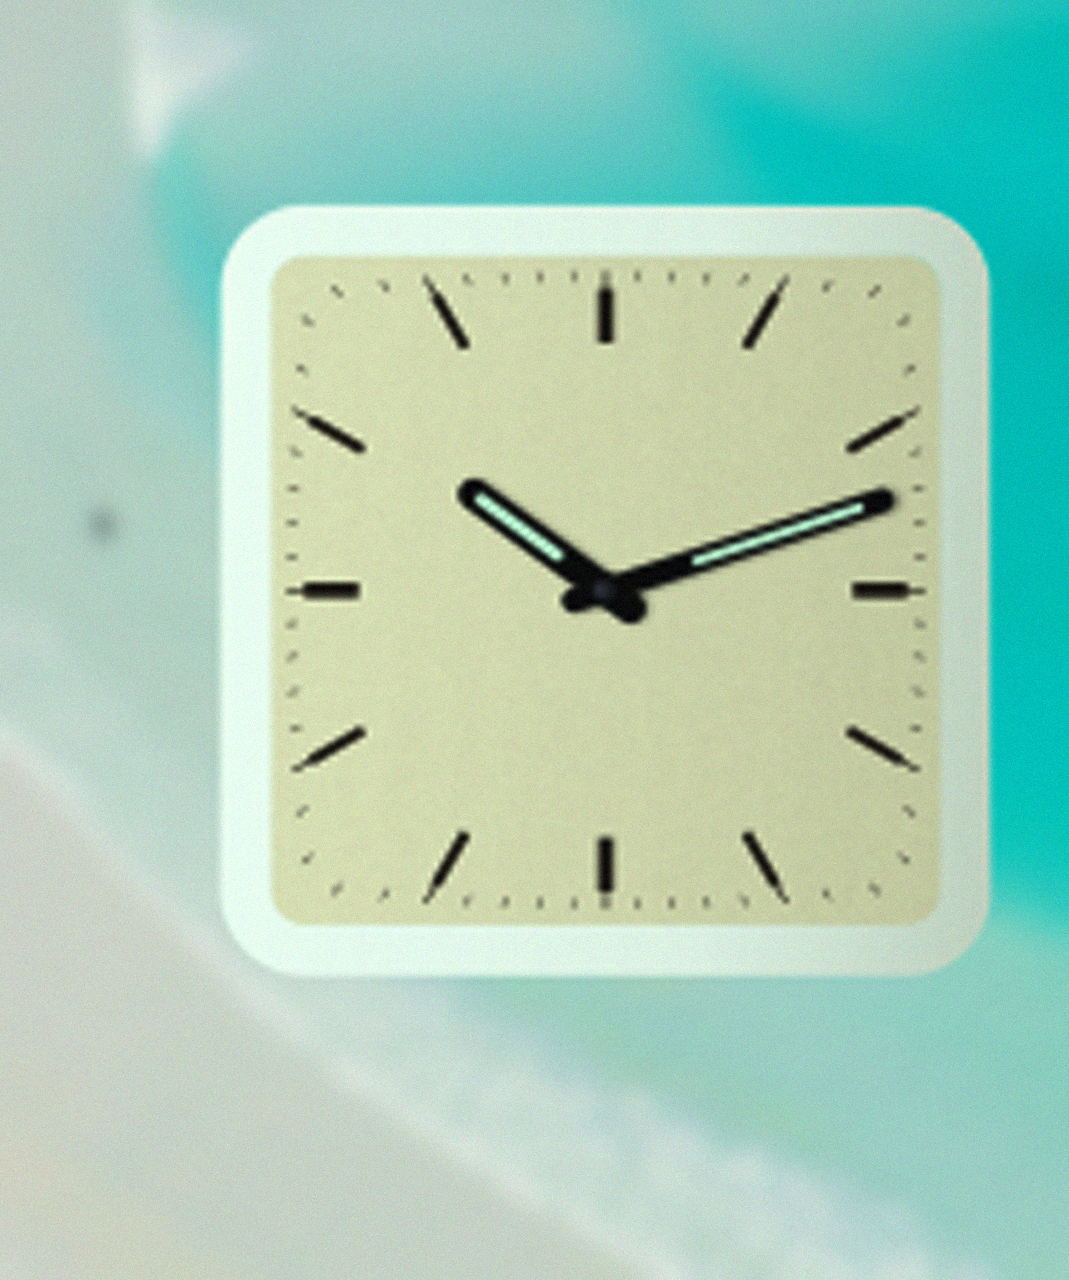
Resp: 10.12
